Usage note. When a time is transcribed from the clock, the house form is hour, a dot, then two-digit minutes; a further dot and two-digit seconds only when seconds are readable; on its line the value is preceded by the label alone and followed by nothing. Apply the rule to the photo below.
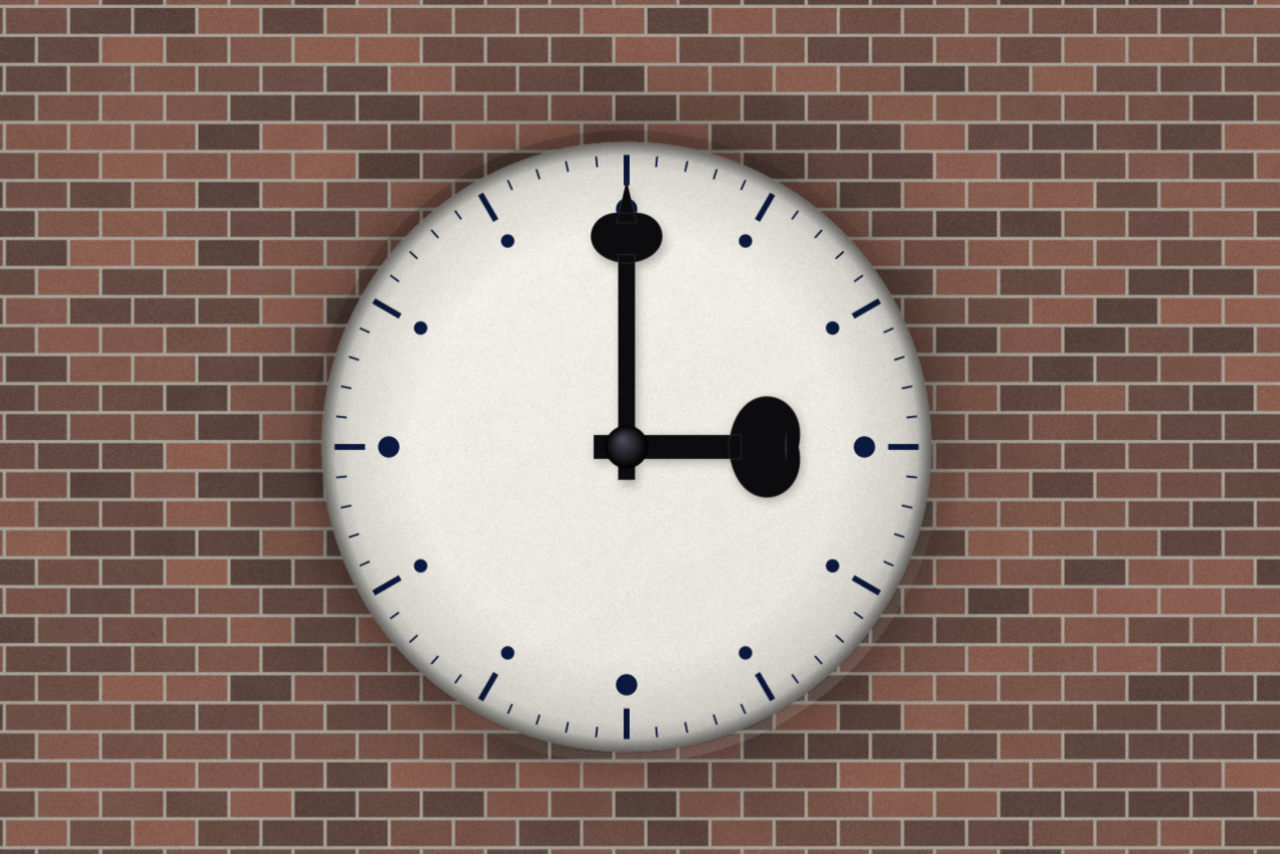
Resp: 3.00
